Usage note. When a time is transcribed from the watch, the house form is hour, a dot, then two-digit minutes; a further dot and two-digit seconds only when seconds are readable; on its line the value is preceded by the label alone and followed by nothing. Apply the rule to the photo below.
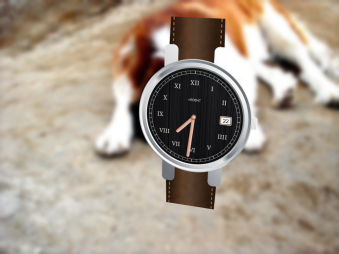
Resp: 7.31
